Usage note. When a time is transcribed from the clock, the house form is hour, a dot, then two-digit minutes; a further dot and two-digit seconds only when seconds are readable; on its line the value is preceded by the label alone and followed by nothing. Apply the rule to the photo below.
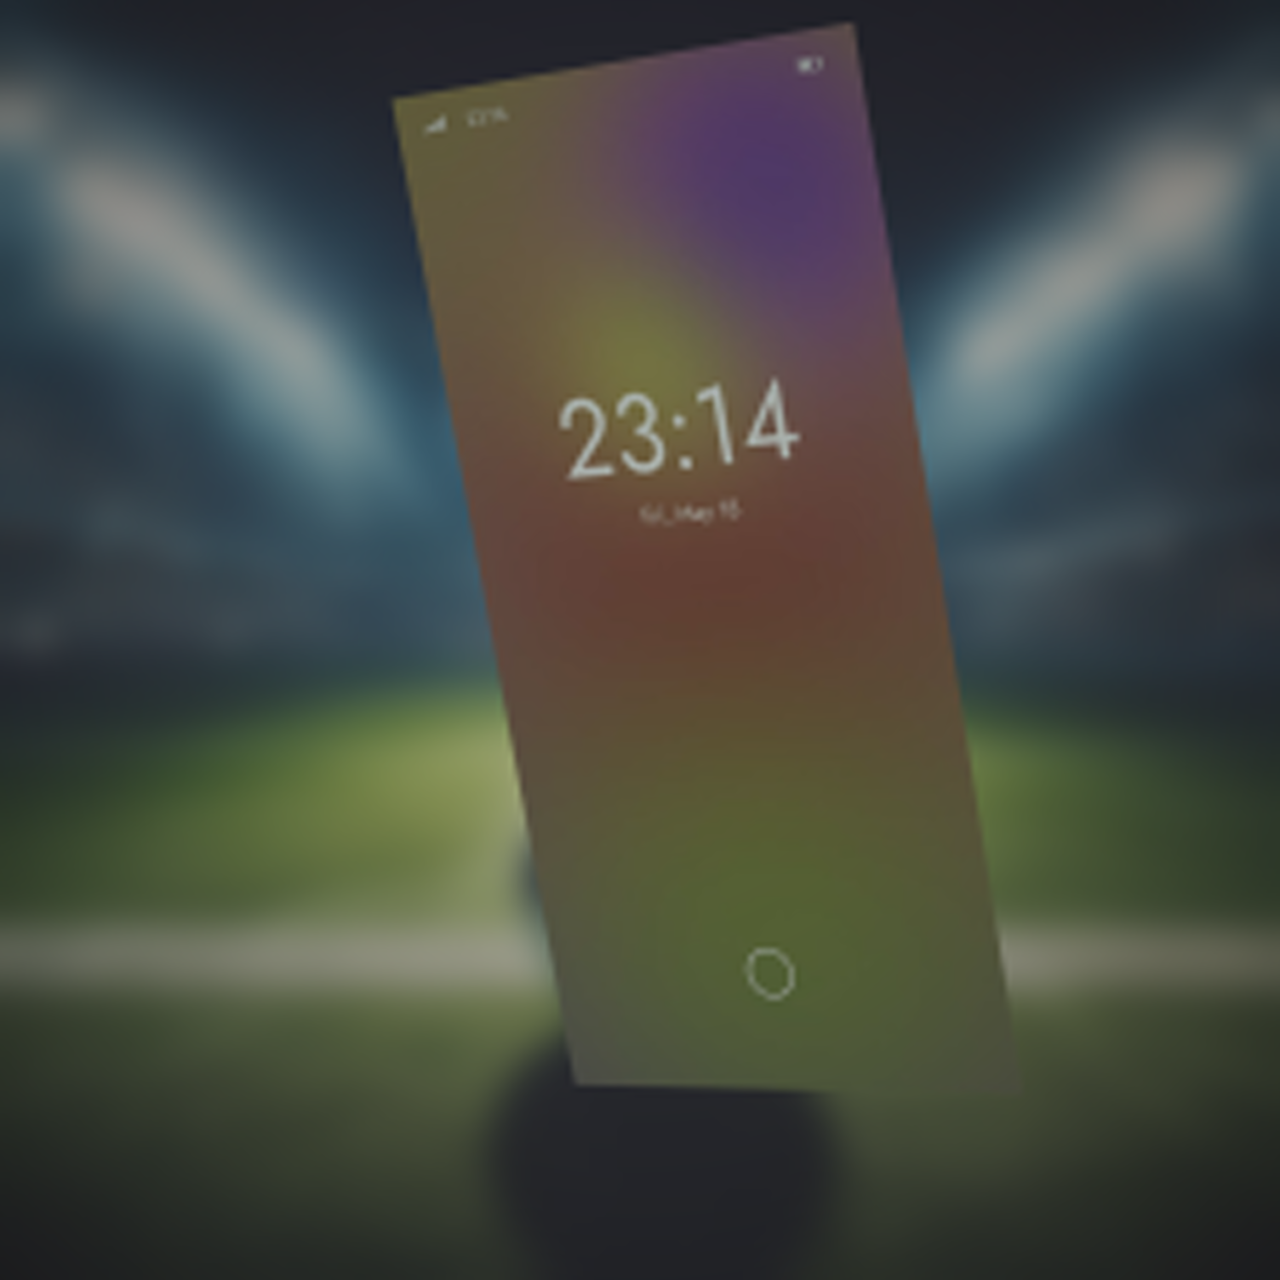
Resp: 23.14
